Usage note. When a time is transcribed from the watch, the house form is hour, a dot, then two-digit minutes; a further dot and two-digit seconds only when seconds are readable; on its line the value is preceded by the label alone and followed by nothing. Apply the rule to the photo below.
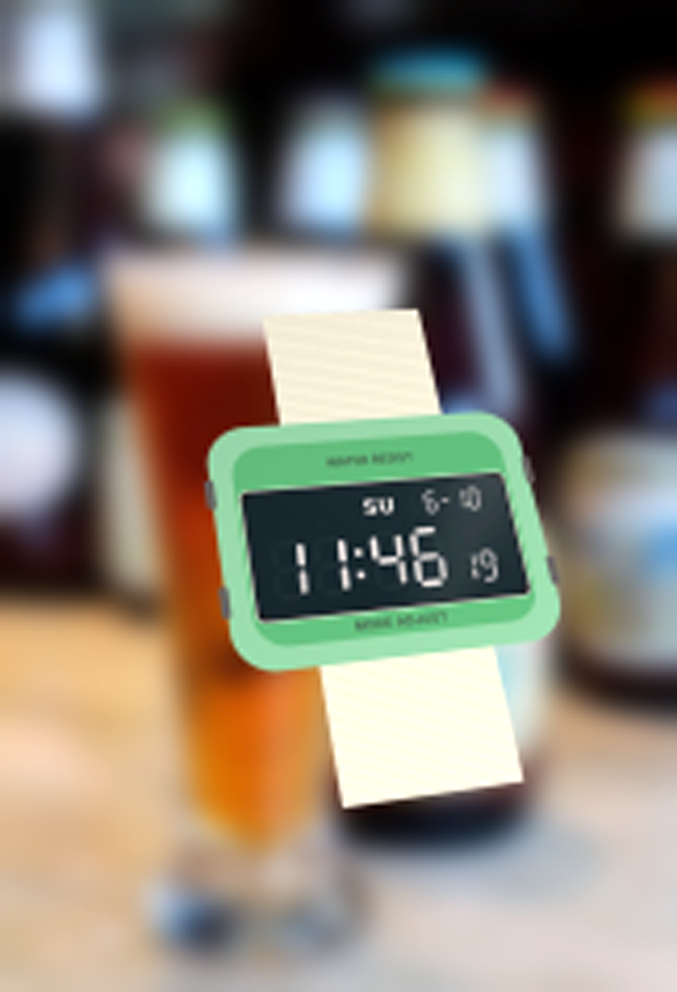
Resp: 11.46.19
